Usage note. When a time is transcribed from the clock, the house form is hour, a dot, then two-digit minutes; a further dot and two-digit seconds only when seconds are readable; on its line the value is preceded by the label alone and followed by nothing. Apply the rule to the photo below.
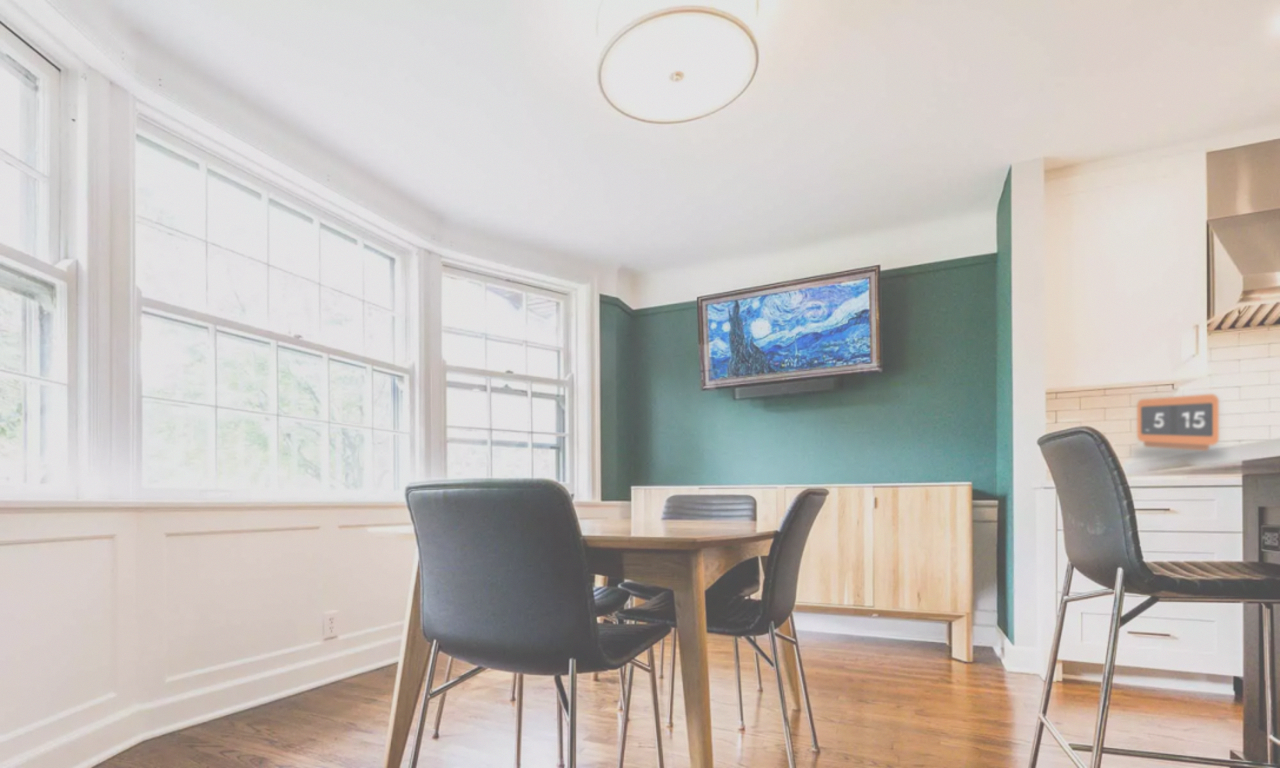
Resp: 5.15
